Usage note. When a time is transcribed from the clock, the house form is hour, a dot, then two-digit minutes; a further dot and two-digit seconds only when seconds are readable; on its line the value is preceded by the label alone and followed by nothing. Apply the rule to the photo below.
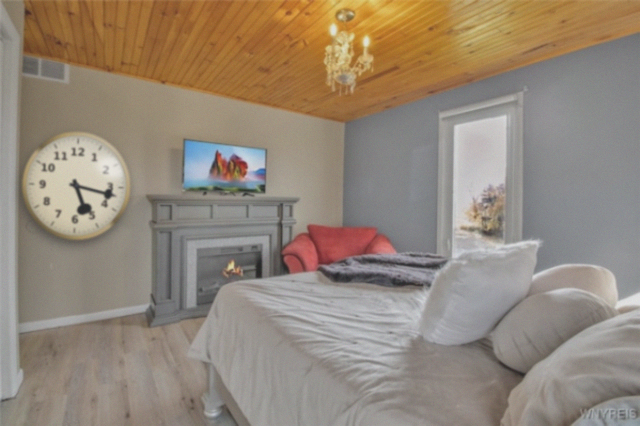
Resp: 5.17
